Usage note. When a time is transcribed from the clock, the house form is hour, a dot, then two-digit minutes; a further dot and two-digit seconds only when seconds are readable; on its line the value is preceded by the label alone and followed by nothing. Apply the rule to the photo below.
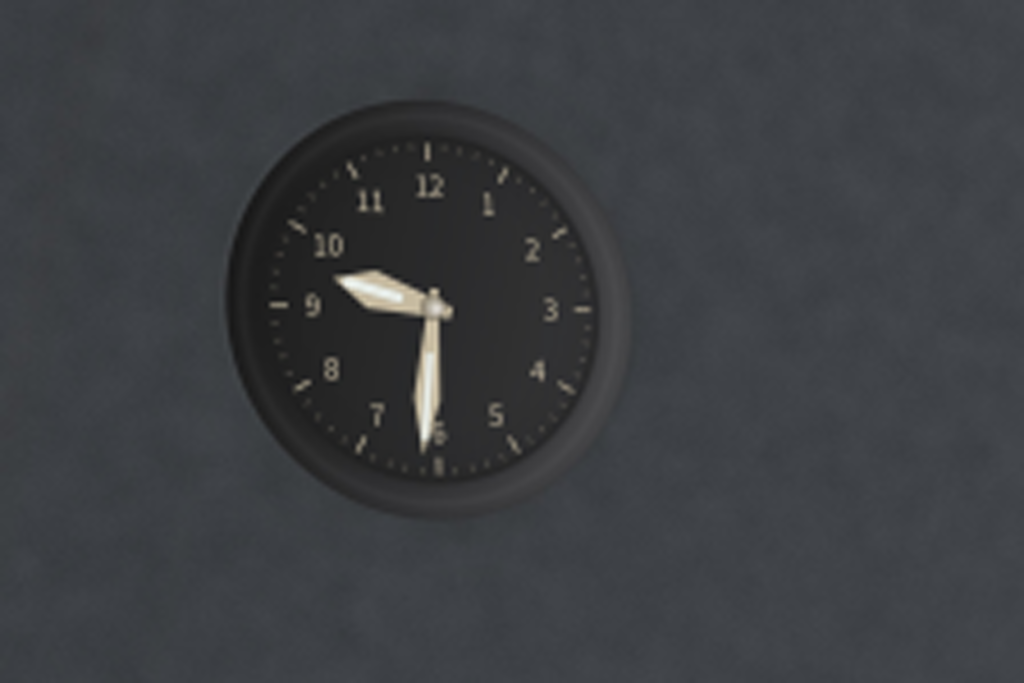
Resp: 9.31
